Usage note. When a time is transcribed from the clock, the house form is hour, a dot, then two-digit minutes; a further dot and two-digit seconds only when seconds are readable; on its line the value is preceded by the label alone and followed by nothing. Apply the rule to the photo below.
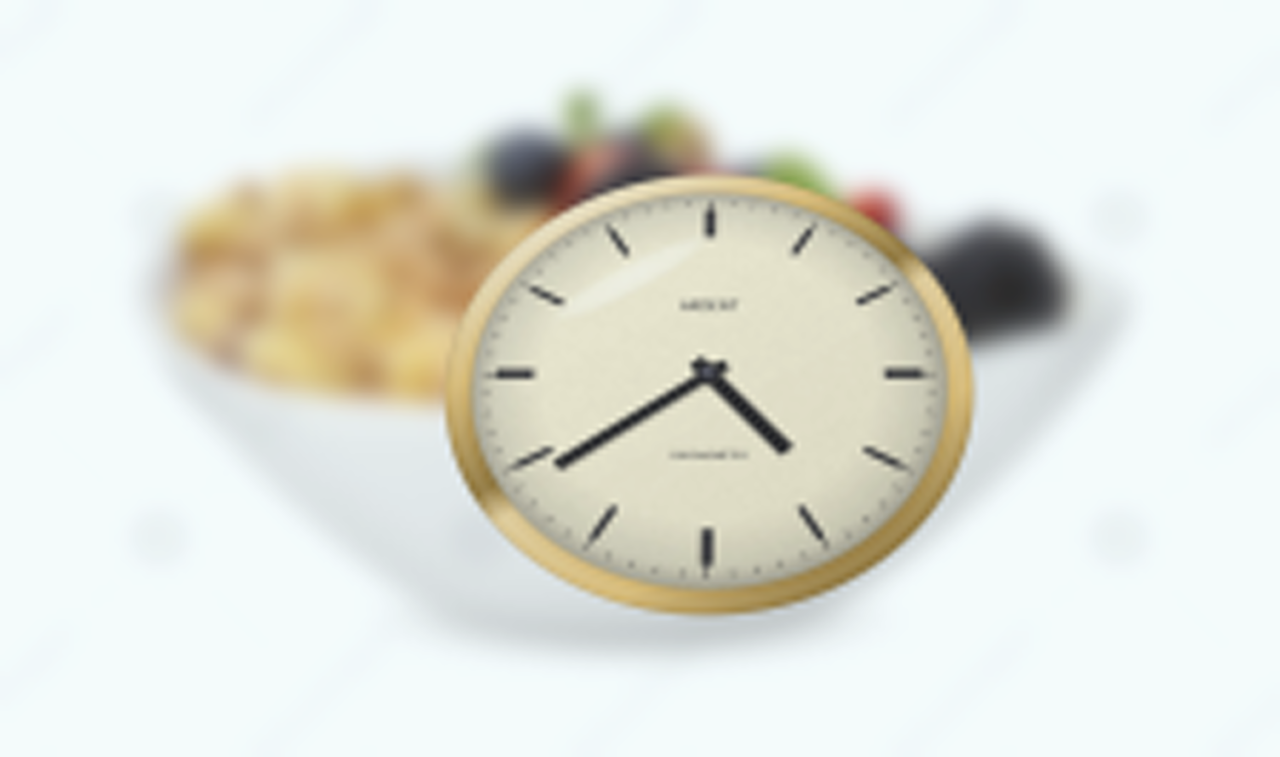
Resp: 4.39
